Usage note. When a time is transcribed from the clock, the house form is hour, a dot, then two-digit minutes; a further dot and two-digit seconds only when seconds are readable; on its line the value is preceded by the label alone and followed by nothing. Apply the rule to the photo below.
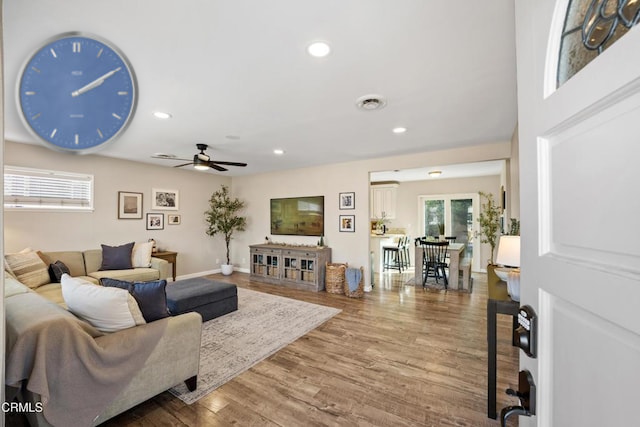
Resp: 2.10
